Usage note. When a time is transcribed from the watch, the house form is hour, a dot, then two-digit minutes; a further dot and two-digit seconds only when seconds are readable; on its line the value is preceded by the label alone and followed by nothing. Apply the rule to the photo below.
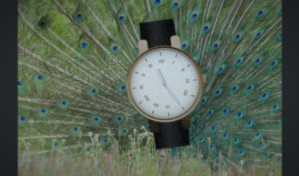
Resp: 11.25
